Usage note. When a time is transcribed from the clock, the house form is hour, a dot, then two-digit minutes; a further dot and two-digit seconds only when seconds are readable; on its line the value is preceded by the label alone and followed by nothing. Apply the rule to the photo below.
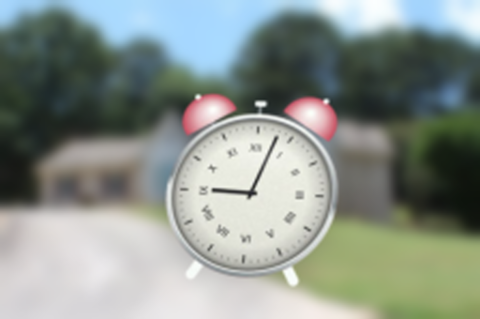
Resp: 9.03
